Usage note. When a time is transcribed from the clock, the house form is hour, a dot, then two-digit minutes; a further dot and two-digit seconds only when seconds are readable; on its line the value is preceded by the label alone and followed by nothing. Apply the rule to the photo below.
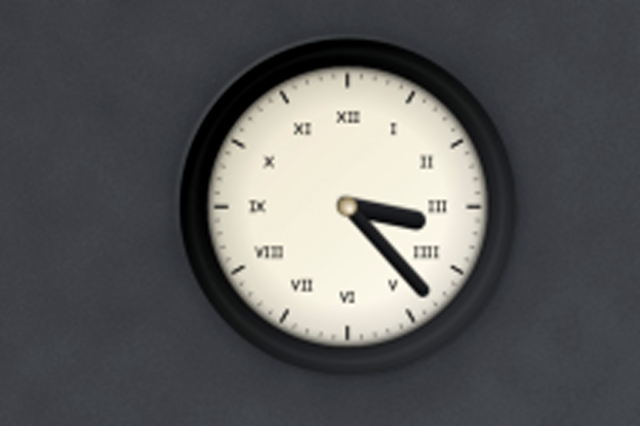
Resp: 3.23
